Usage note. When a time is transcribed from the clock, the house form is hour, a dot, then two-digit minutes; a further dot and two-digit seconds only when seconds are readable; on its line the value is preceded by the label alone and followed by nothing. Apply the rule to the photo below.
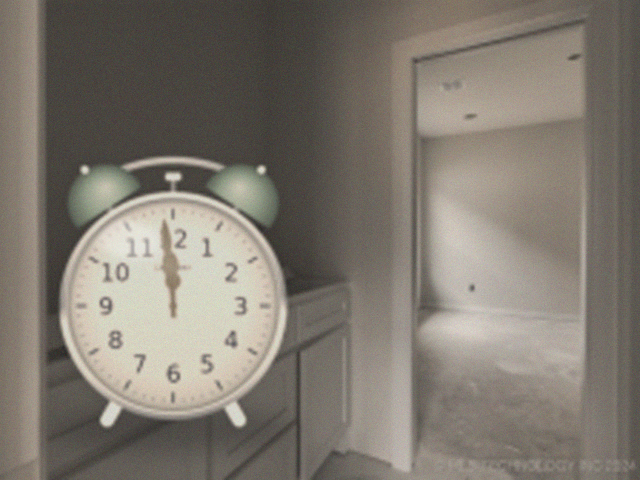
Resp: 11.59
